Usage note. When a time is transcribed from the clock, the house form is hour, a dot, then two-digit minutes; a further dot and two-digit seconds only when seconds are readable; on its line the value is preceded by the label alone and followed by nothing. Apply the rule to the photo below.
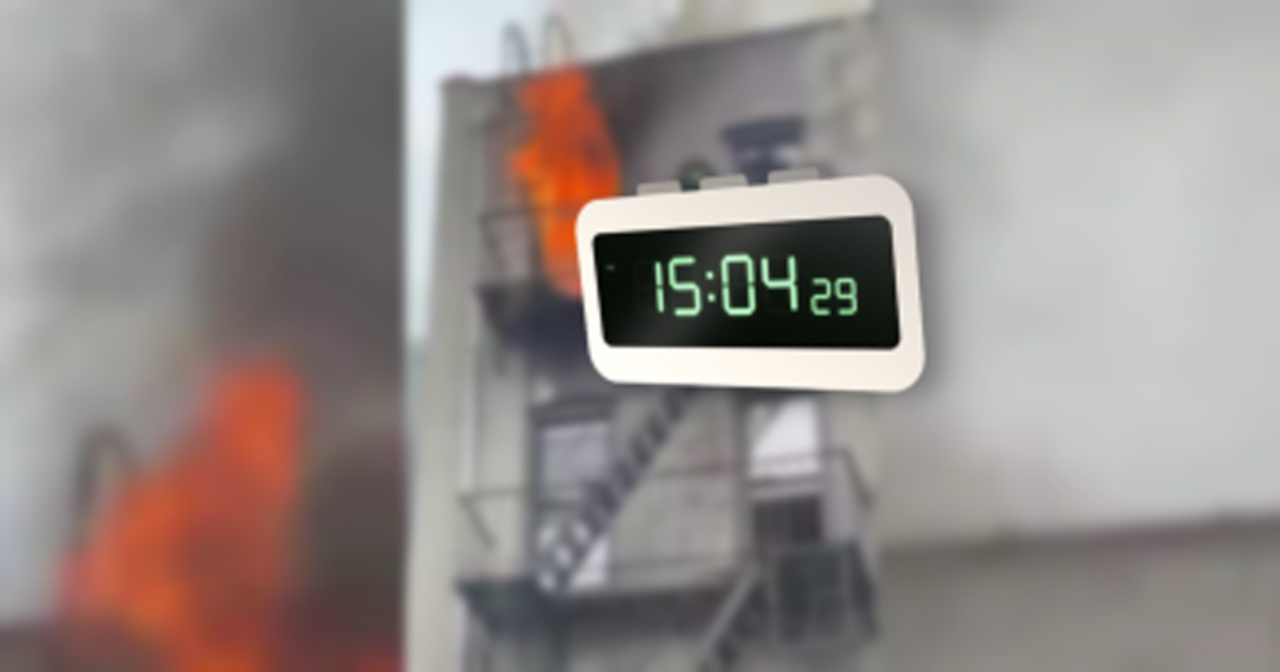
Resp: 15.04.29
